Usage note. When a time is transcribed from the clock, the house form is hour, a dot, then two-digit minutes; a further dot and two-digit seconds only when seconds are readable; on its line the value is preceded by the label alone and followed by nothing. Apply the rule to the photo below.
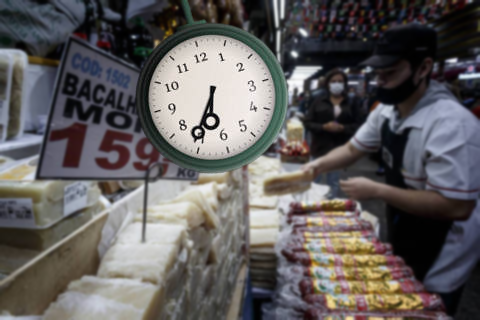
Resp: 6.36
